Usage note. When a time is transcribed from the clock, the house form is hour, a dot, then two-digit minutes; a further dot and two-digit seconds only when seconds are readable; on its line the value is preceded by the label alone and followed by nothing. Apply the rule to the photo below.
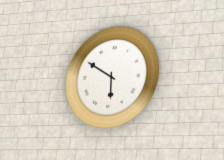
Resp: 5.50
